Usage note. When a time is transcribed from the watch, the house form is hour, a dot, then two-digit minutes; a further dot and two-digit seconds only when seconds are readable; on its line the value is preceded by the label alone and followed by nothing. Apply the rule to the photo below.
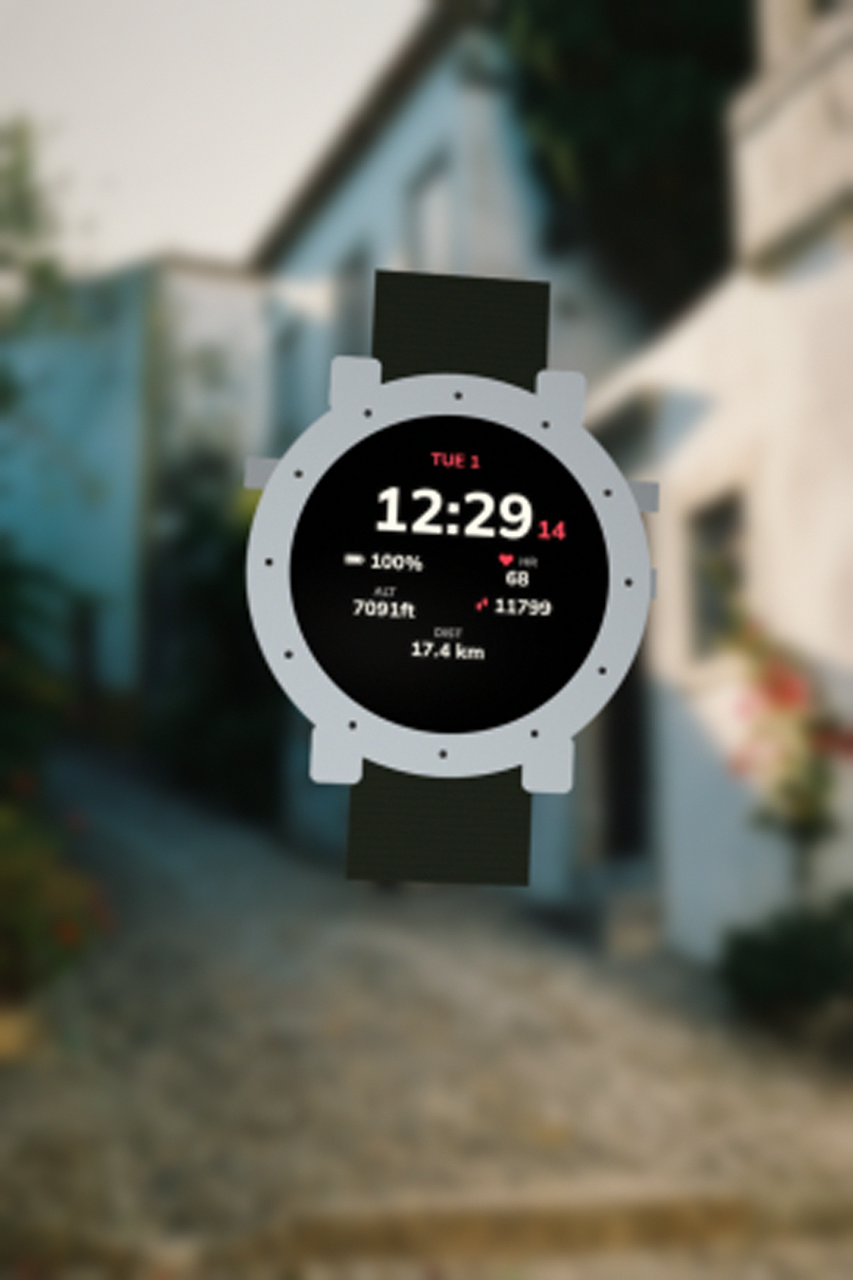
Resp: 12.29.14
